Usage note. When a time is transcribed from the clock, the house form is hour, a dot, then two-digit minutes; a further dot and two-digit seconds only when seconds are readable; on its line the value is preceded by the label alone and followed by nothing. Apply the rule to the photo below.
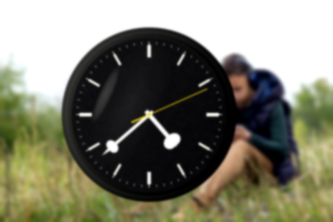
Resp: 4.38.11
